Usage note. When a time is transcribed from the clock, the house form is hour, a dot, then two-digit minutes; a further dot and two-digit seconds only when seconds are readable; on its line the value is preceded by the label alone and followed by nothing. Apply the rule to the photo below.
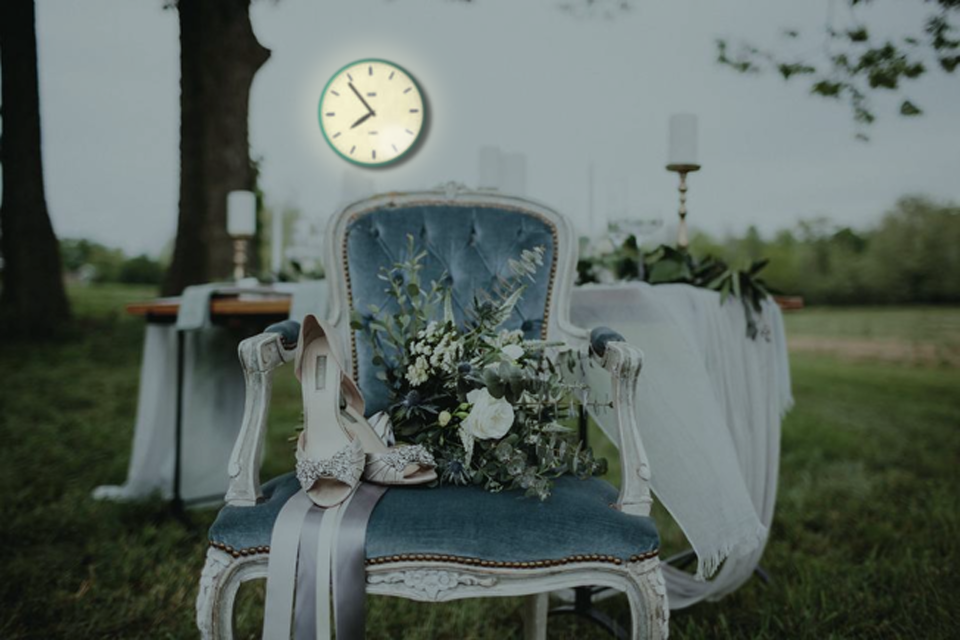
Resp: 7.54
